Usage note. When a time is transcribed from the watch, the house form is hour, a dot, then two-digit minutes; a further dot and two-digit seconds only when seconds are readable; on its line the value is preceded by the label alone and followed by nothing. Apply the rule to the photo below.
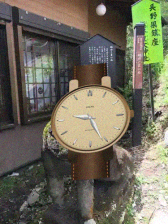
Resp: 9.26
